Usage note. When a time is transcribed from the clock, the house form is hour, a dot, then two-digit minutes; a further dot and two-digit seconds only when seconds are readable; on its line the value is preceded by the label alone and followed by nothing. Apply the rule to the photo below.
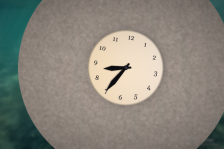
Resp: 8.35
